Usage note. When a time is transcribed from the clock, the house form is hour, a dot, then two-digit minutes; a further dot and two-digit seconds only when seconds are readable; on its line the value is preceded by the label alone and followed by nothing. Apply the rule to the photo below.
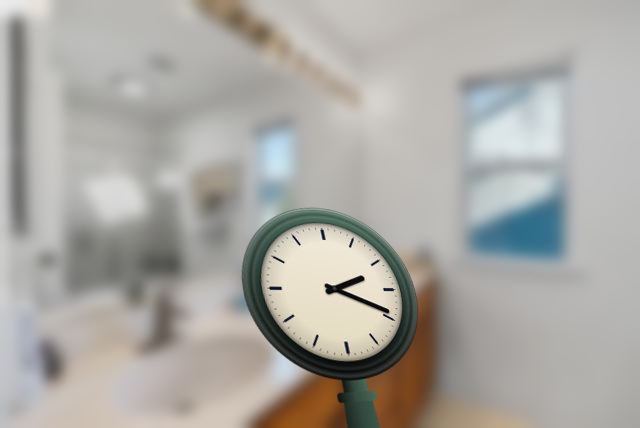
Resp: 2.19
